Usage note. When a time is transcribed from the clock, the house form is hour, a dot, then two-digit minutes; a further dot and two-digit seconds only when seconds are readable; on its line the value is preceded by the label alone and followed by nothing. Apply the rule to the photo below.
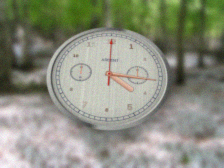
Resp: 4.16
